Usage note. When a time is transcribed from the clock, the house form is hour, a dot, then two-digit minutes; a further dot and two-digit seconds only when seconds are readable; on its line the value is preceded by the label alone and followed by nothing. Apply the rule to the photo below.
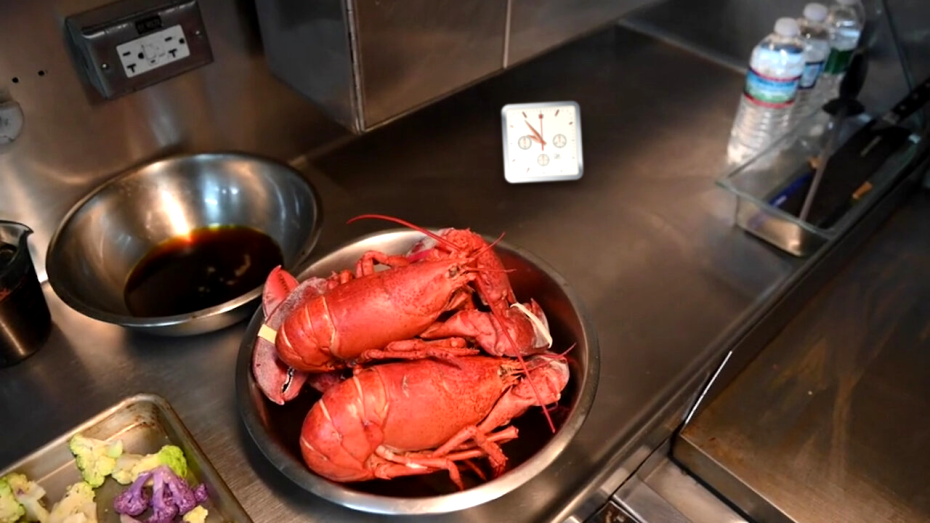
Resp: 9.54
